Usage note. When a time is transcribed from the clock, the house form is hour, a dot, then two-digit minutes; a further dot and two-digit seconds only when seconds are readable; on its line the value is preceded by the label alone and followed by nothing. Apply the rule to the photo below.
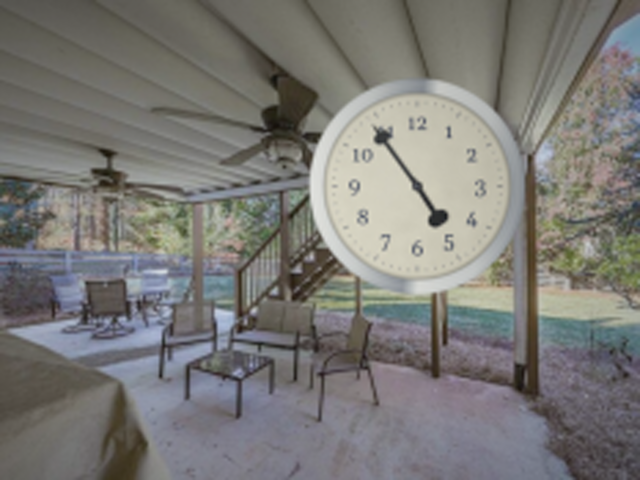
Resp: 4.54
